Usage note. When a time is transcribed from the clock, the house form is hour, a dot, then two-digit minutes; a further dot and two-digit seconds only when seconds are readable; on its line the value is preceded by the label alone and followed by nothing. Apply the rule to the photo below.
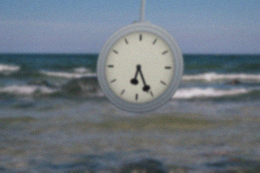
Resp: 6.26
